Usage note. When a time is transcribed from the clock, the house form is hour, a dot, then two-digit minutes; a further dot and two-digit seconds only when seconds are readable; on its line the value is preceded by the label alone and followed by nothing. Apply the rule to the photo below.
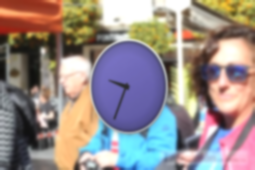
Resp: 9.34
